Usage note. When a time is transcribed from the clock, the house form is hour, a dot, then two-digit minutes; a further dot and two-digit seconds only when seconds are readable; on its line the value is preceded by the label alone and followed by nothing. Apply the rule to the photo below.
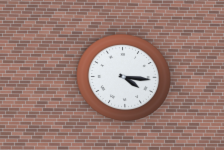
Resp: 4.16
